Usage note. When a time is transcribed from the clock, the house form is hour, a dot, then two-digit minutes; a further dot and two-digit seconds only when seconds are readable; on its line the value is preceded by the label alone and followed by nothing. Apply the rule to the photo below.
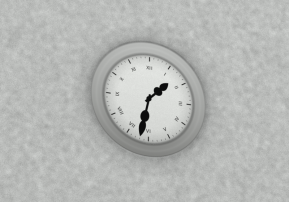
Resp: 1.32
